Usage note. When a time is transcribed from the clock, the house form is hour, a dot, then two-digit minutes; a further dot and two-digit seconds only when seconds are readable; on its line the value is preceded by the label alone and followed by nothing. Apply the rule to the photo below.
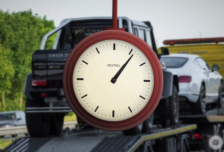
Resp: 1.06
